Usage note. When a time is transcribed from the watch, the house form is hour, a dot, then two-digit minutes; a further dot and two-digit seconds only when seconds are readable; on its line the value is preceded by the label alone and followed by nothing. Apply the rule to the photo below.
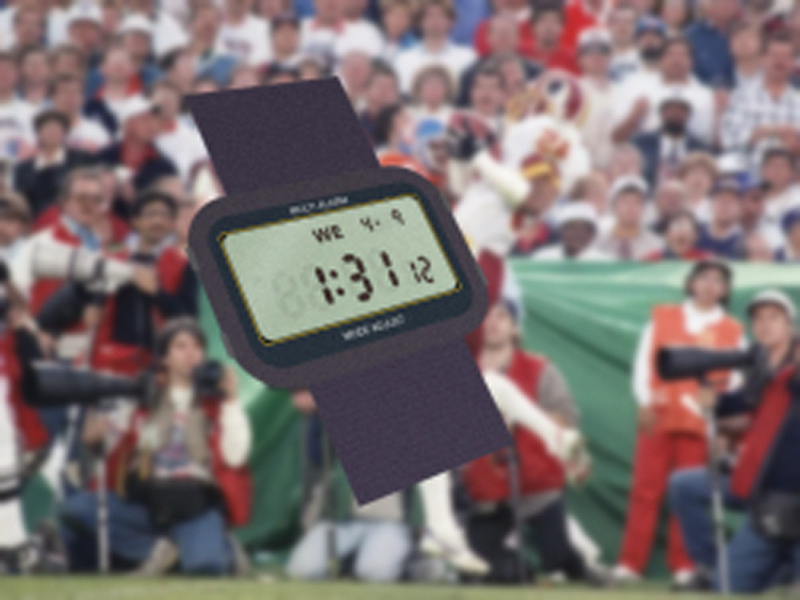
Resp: 1.31.12
